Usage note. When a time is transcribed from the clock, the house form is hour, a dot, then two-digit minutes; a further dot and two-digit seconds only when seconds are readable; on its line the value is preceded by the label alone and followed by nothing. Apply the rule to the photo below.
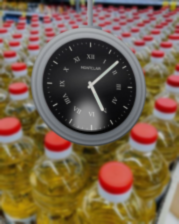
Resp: 5.08
